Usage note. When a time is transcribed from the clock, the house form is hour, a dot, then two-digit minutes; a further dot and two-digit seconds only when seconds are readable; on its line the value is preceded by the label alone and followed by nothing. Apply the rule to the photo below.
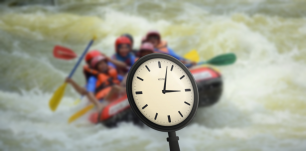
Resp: 3.03
